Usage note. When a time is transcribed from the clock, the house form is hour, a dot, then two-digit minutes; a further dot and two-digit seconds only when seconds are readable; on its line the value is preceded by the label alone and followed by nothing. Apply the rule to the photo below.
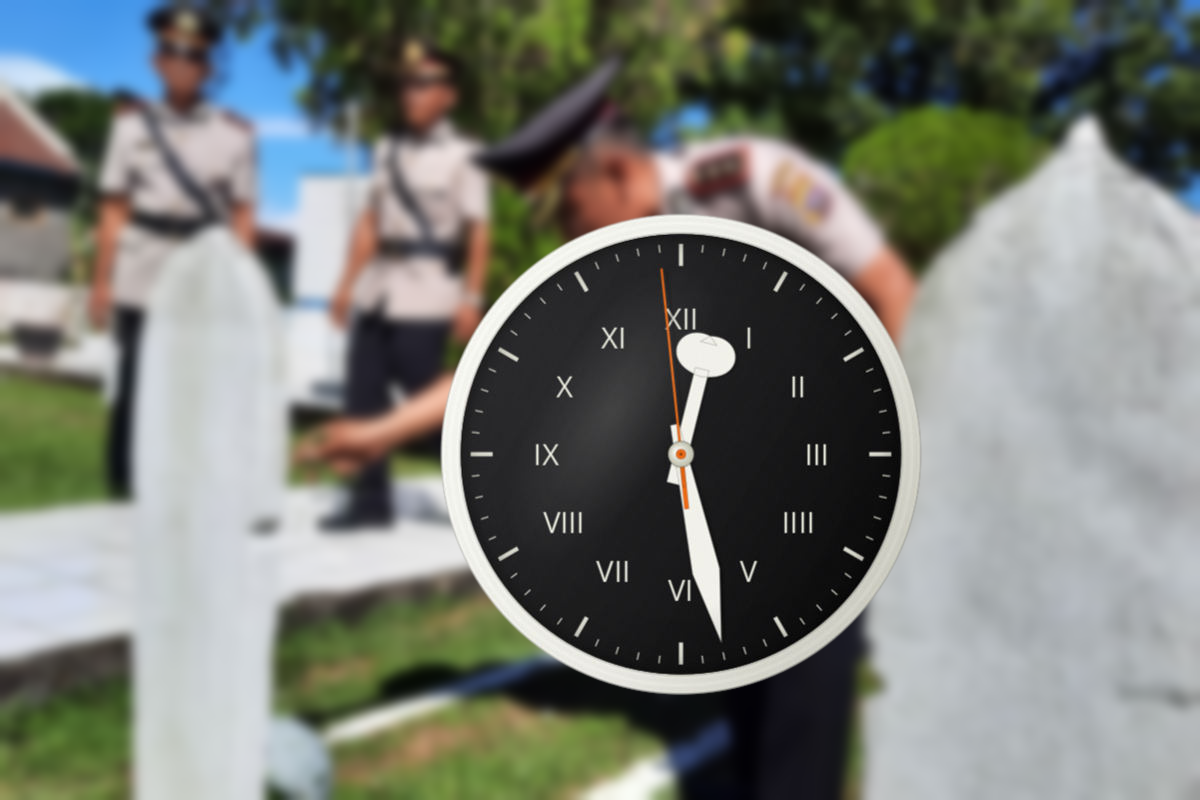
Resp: 12.27.59
